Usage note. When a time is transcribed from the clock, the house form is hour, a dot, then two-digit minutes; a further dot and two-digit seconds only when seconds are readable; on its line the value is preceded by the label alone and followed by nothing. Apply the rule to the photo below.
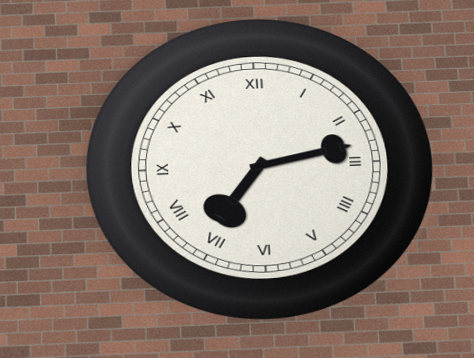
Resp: 7.13
